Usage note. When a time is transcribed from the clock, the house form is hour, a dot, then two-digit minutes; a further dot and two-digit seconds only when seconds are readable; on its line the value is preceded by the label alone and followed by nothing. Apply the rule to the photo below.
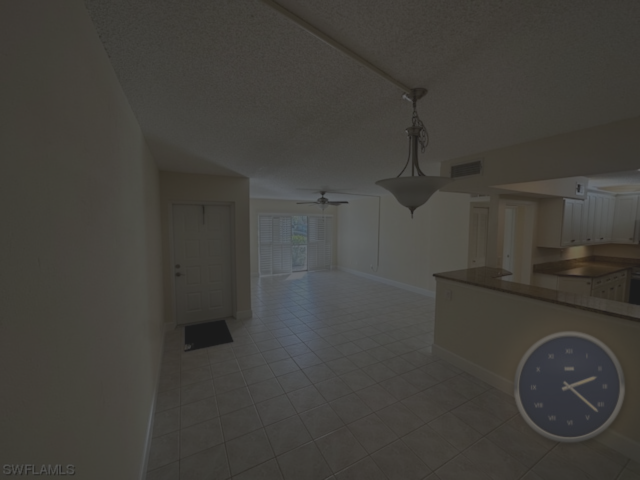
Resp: 2.22
